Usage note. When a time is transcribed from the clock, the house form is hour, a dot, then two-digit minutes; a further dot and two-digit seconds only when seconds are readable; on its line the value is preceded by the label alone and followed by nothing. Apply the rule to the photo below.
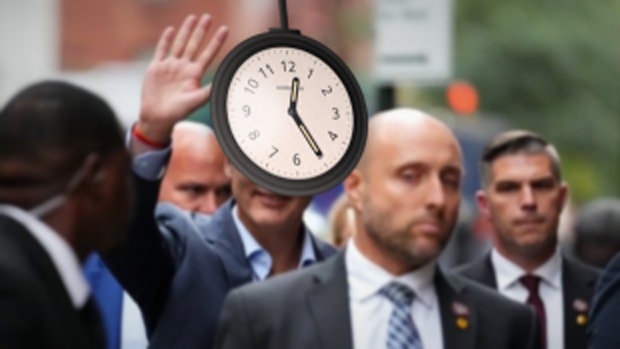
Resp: 12.25
